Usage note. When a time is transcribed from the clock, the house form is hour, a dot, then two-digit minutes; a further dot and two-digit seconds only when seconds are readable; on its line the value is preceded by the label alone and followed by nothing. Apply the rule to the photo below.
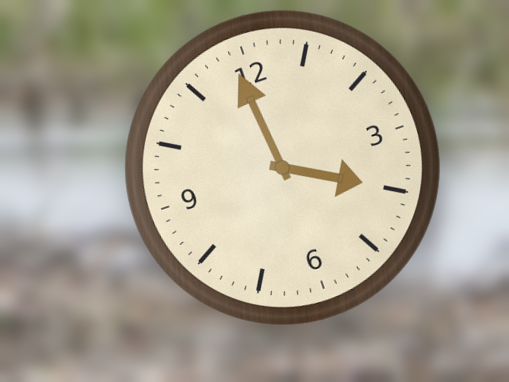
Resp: 3.59
